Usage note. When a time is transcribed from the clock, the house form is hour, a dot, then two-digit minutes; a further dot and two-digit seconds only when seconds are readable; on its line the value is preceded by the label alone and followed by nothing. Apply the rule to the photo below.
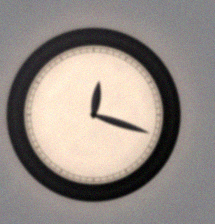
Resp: 12.18
